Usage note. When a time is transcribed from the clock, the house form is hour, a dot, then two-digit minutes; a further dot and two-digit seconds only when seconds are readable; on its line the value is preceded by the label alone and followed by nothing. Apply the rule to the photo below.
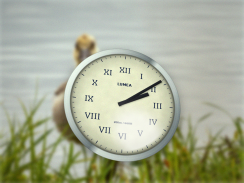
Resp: 2.09
